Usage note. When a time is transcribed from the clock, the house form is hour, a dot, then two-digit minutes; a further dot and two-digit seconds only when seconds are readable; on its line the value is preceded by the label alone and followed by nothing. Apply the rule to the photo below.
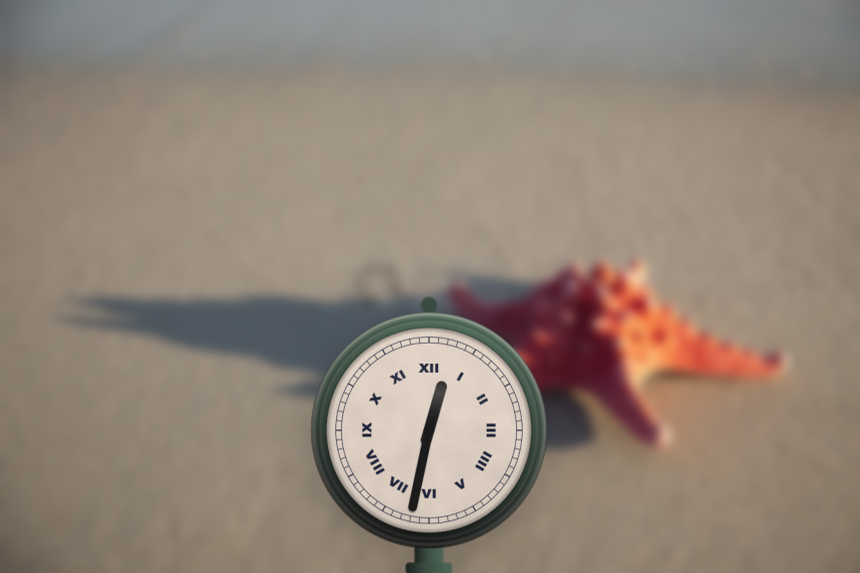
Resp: 12.32
